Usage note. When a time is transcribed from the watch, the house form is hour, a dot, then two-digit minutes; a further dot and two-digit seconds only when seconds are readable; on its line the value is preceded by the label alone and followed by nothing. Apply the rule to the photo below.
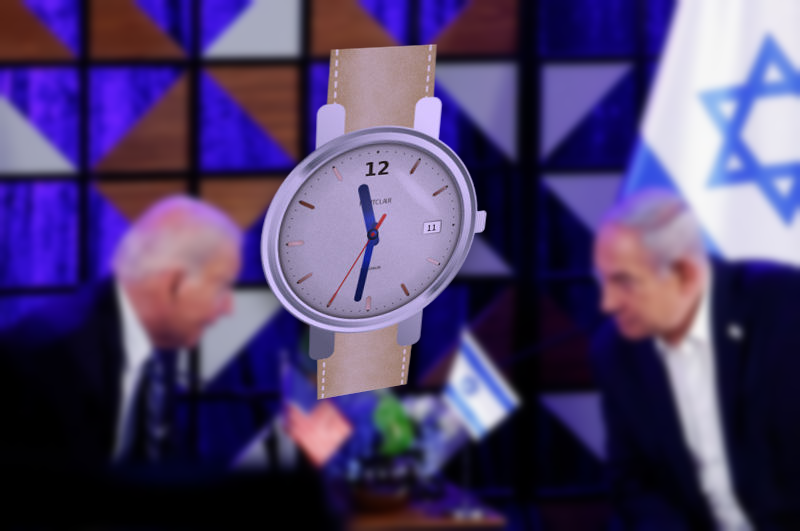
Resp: 11.31.35
